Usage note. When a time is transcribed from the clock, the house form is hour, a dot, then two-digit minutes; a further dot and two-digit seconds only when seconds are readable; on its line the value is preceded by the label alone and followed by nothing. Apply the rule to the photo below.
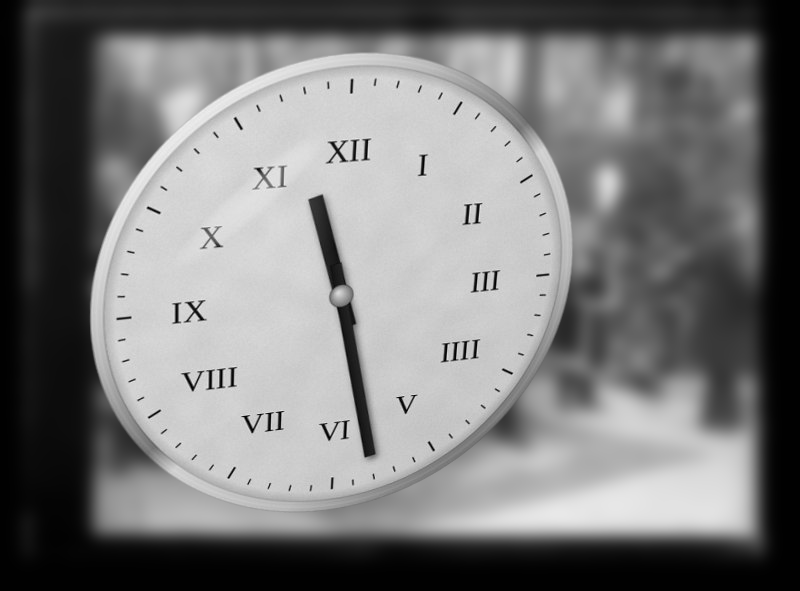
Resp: 11.28
